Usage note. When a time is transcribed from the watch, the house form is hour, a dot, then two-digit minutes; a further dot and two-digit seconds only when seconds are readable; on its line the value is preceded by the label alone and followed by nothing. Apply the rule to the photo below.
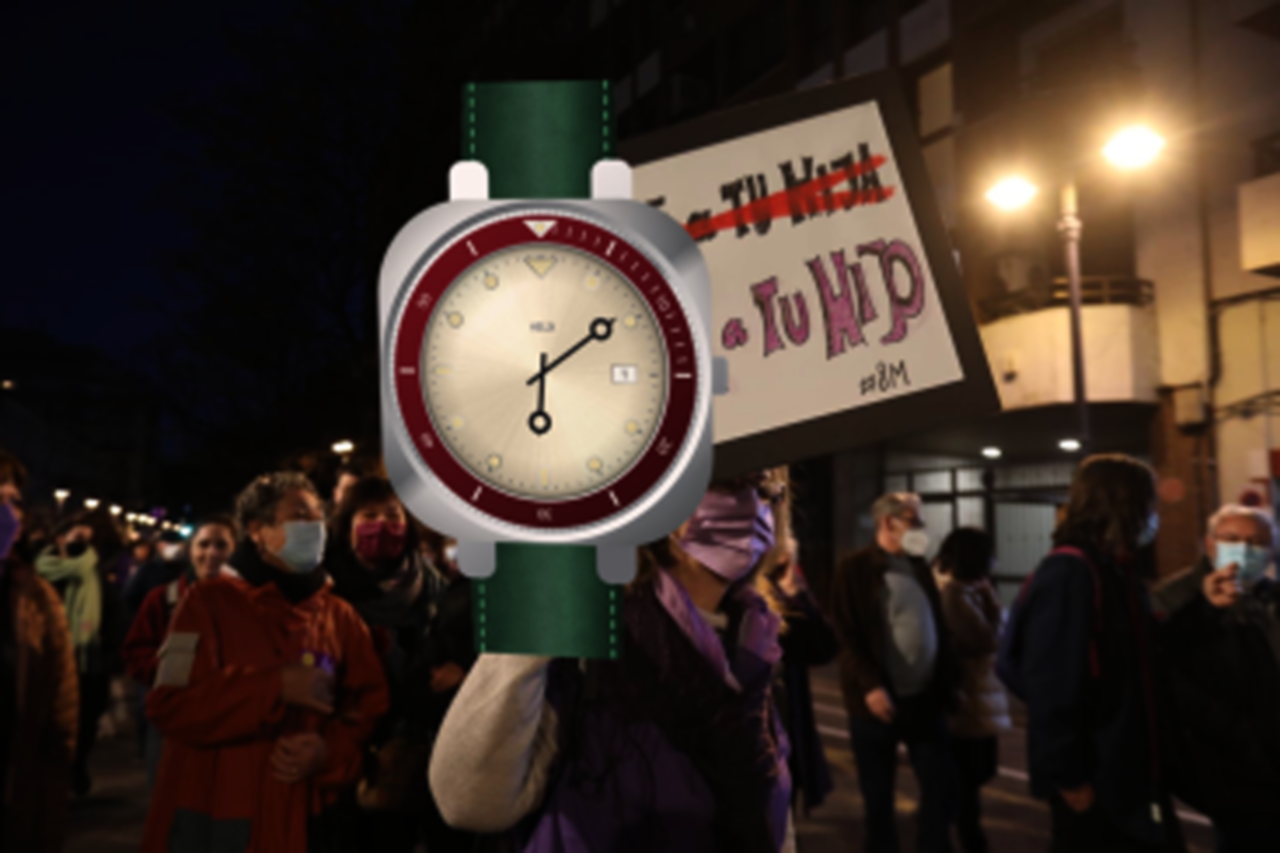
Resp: 6.09
